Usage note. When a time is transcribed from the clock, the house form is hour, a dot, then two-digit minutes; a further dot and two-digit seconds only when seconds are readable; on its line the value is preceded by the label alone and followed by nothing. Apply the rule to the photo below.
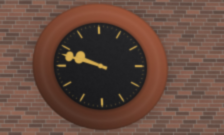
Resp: 9.48
